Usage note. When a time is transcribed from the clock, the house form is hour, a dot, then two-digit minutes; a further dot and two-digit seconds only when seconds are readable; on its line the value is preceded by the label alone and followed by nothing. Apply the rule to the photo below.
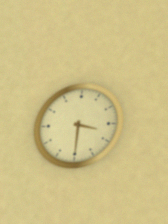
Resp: 3.30
